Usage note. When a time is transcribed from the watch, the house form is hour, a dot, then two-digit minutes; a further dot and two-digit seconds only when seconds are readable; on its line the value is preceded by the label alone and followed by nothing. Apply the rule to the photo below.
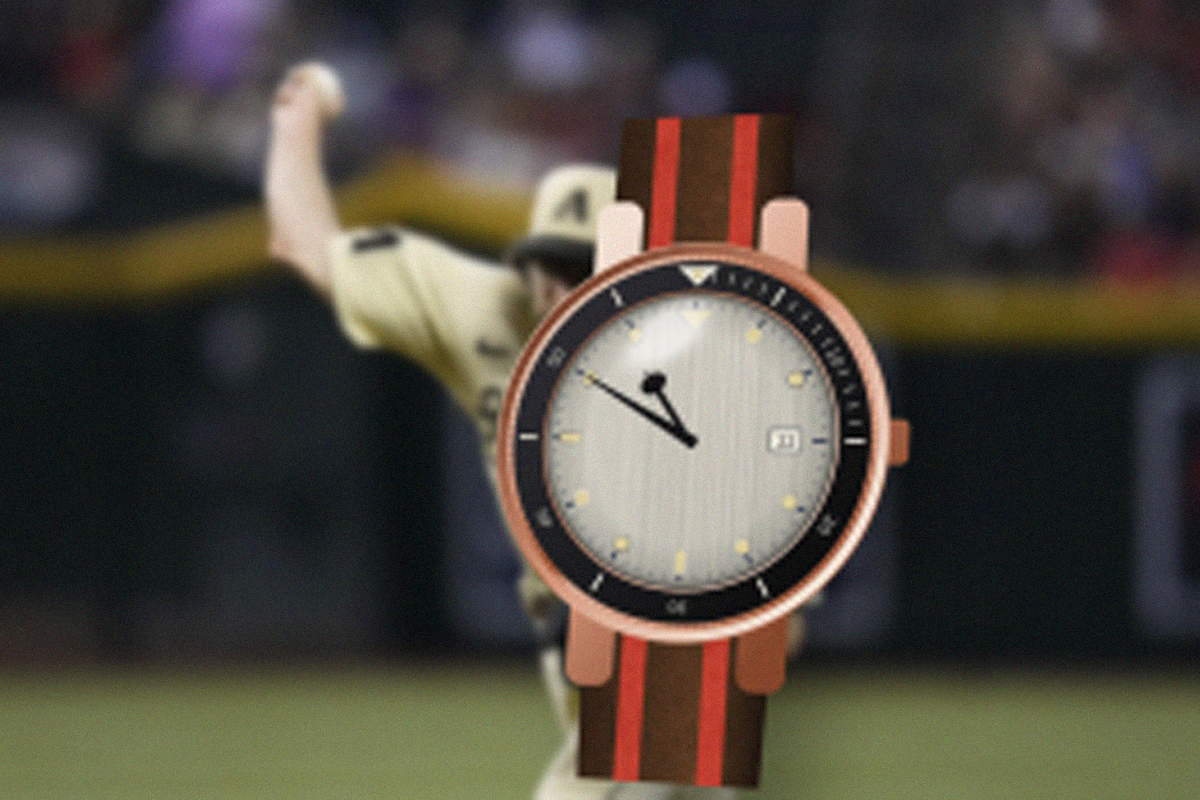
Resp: 10.50
